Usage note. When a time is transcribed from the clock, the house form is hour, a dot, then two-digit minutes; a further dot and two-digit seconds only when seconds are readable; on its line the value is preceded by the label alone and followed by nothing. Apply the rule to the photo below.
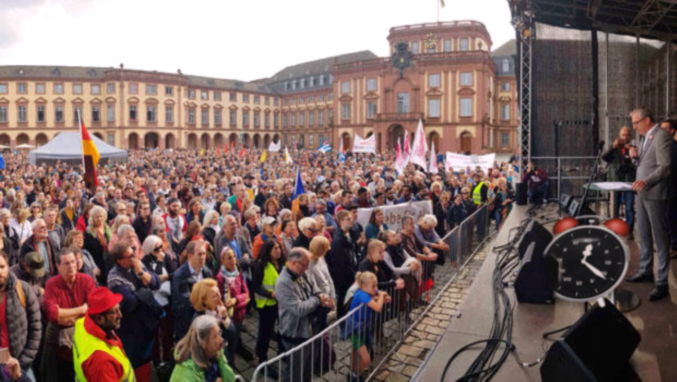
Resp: 12.21
